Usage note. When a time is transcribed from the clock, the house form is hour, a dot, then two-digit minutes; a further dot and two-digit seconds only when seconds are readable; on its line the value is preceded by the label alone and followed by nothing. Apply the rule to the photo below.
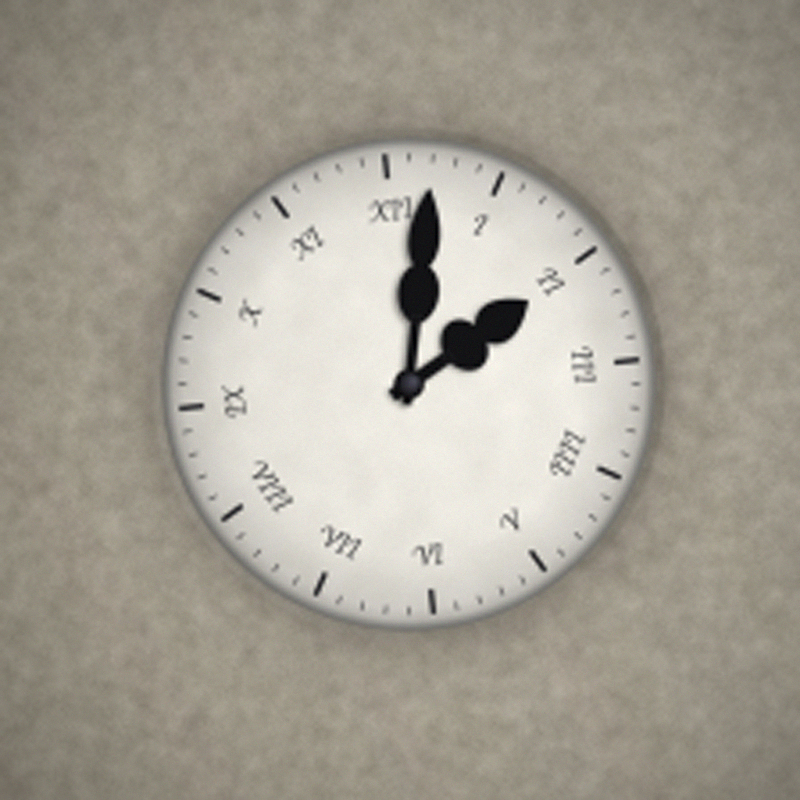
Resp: 2.02
